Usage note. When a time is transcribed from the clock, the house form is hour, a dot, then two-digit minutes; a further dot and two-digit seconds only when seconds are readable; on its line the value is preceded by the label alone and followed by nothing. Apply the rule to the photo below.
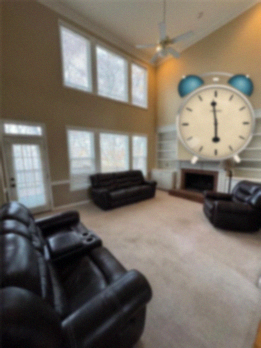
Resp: 5.59
